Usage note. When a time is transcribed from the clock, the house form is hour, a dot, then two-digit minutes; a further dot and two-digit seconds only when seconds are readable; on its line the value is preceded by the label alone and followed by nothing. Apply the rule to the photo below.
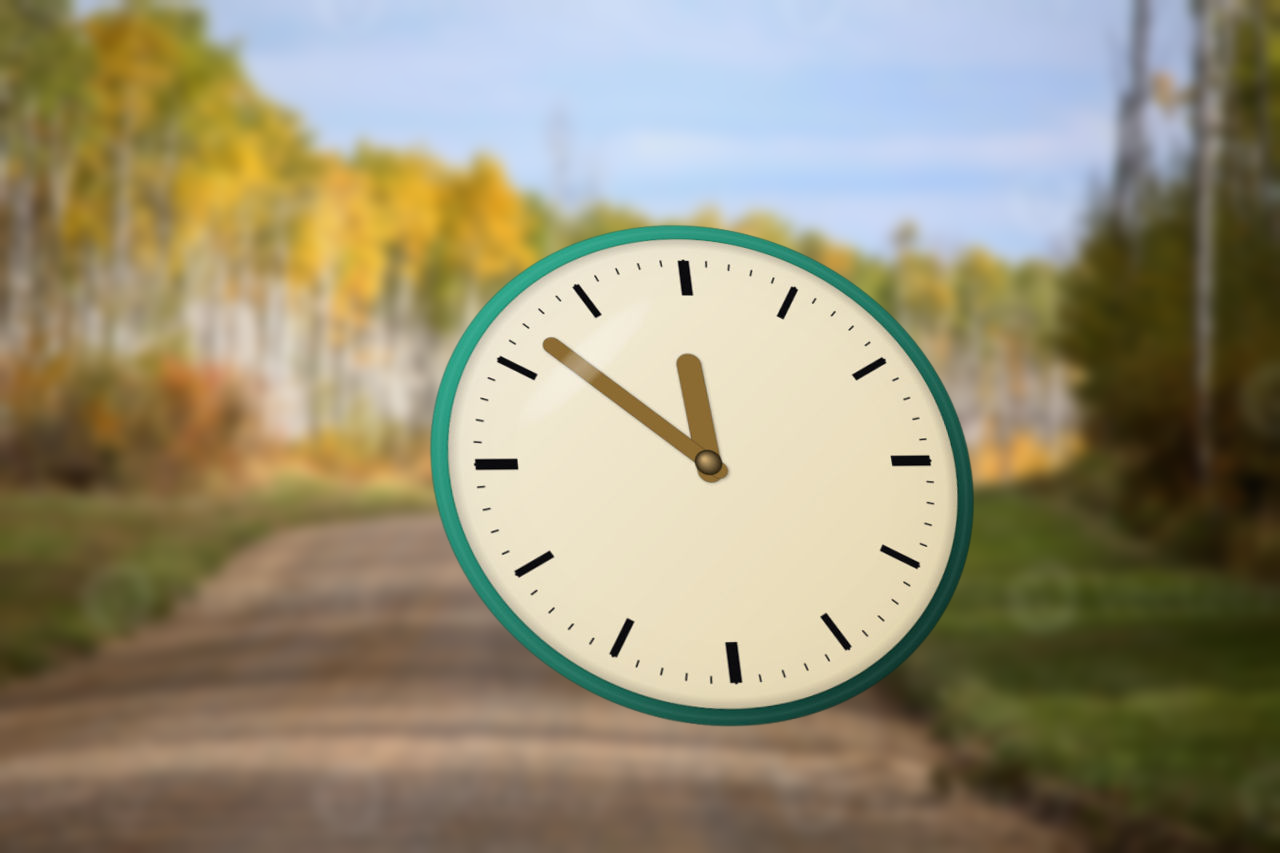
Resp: 11.52
